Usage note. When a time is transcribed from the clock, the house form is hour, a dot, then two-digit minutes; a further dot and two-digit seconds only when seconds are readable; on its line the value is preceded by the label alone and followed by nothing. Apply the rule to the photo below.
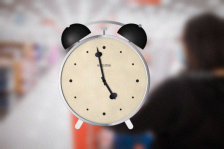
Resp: 4.58
